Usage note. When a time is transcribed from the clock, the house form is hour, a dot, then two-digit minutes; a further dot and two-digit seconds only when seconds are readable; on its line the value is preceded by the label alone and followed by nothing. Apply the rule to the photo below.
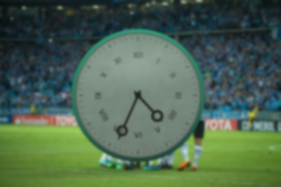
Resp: 4.34
